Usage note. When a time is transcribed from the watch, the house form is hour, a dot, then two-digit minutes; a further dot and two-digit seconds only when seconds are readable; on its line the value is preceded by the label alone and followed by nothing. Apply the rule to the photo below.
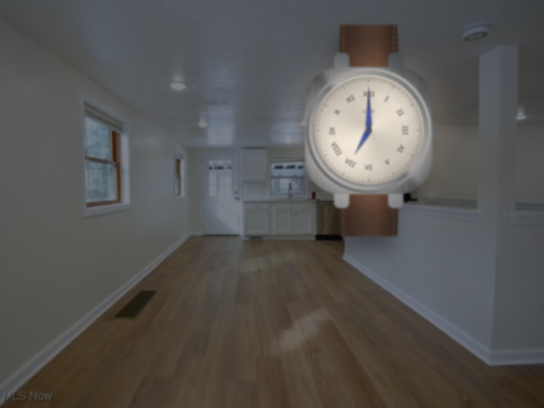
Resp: 7.00
